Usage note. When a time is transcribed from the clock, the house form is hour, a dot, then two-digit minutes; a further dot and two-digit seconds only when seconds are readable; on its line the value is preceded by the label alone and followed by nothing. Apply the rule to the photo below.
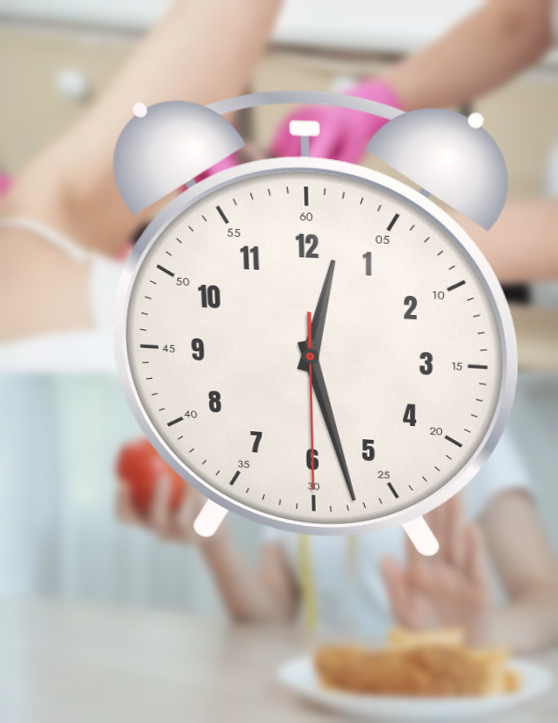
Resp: 12.27.30
